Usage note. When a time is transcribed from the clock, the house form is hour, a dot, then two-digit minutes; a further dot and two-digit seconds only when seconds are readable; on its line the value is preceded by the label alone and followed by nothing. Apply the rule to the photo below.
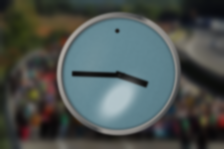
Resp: 3.46
